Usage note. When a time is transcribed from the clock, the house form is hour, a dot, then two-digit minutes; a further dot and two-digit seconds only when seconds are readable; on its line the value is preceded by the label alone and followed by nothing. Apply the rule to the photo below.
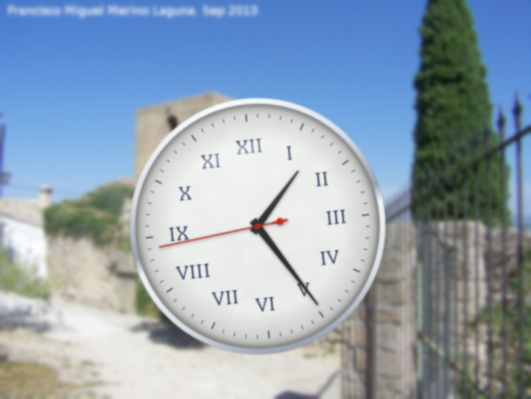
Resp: 1.24.44
